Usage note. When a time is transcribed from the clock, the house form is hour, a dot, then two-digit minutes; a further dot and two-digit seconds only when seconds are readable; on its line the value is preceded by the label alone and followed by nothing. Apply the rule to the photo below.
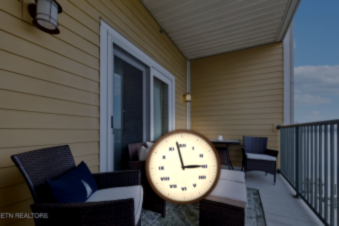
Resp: 2.58
